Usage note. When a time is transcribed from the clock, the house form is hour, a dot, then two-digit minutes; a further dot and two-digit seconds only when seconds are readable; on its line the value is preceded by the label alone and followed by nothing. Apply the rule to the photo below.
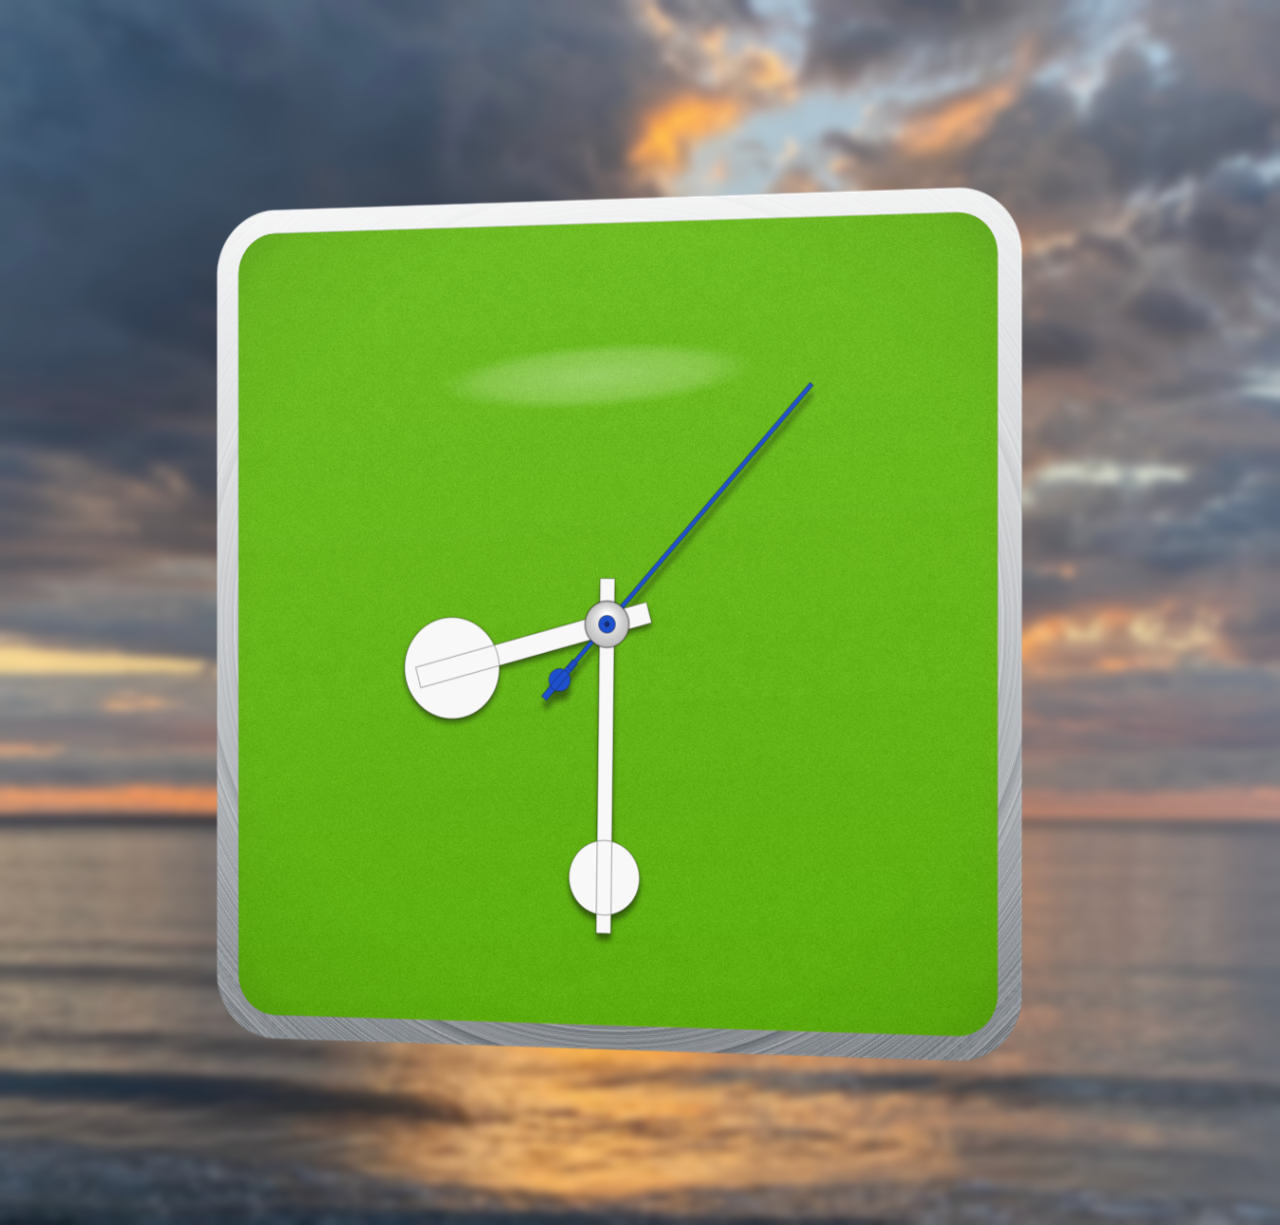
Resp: 8.30.07
